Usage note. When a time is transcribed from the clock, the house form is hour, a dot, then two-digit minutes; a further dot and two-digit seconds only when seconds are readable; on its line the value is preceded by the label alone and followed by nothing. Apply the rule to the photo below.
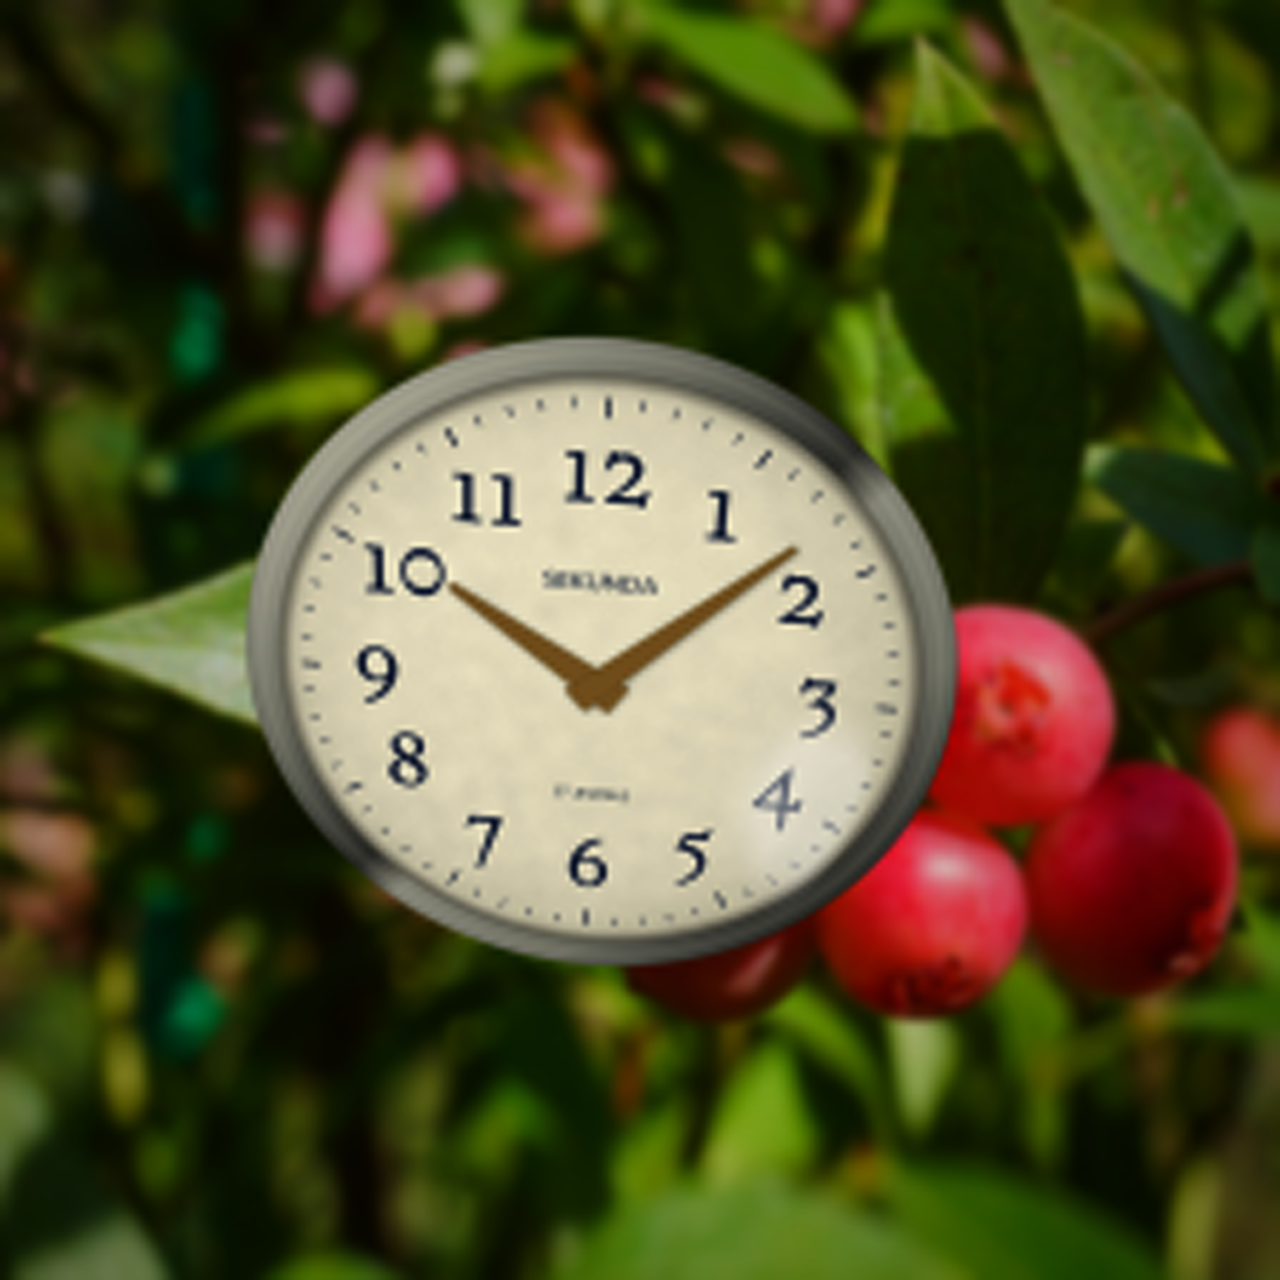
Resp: 10.08
